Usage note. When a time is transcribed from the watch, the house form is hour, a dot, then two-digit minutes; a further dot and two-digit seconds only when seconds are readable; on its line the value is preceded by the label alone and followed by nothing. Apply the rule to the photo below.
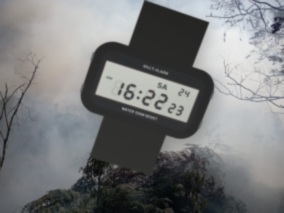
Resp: 16.22.23
